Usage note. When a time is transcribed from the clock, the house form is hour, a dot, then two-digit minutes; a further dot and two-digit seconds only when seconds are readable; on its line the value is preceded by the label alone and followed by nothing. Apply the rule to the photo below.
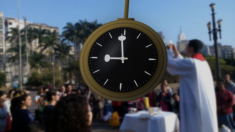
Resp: 8.59
